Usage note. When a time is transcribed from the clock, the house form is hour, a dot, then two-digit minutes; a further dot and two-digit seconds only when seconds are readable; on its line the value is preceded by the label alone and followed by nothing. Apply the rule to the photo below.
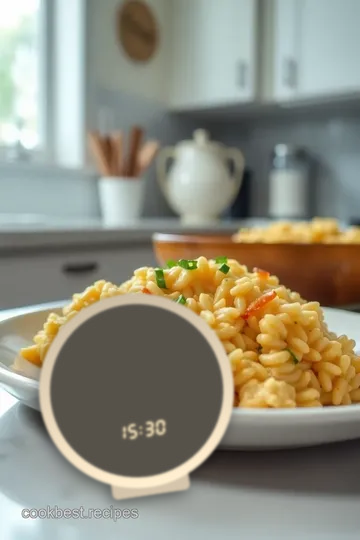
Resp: 15.30
